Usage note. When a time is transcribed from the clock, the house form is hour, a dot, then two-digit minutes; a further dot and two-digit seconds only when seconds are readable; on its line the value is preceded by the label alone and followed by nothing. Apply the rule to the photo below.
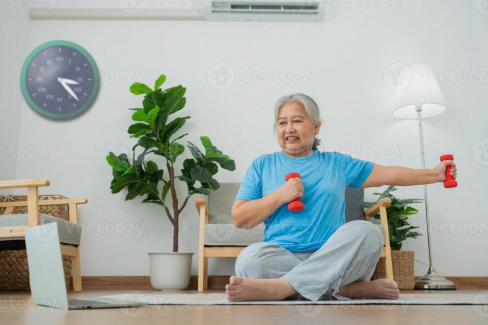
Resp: 3.23
